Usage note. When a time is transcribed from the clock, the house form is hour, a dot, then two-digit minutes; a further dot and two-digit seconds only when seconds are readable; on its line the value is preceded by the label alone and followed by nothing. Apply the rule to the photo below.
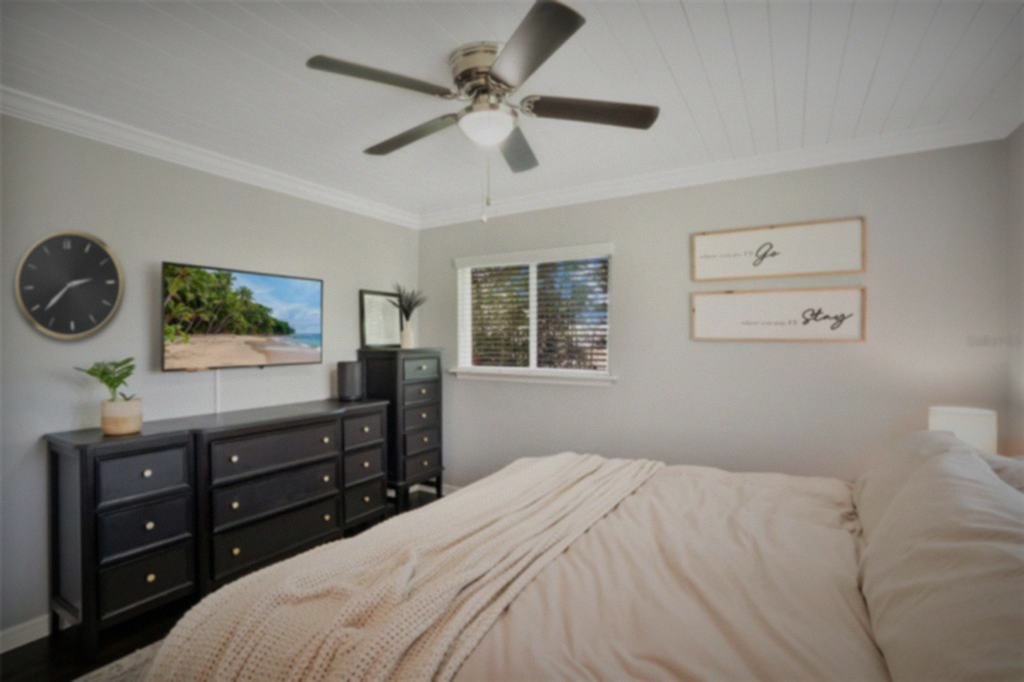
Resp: 2.38
